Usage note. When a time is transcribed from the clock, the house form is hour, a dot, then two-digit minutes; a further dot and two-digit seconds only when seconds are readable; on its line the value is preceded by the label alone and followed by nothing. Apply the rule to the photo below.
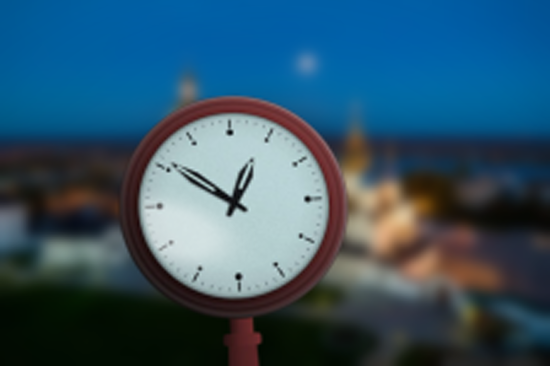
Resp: 12.51
